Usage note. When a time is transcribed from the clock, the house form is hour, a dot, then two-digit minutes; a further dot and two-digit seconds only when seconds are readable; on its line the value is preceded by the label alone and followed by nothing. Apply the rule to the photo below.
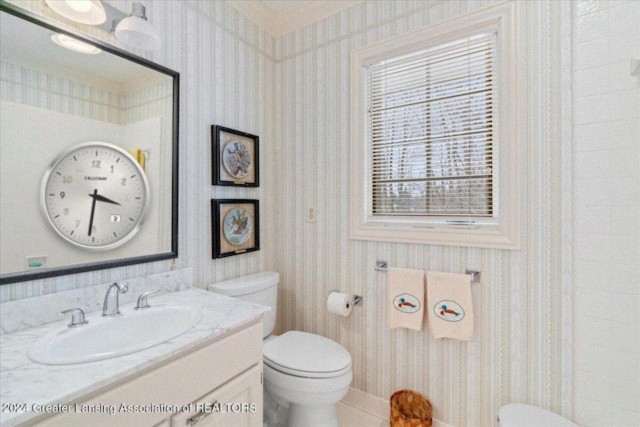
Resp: 3.31
